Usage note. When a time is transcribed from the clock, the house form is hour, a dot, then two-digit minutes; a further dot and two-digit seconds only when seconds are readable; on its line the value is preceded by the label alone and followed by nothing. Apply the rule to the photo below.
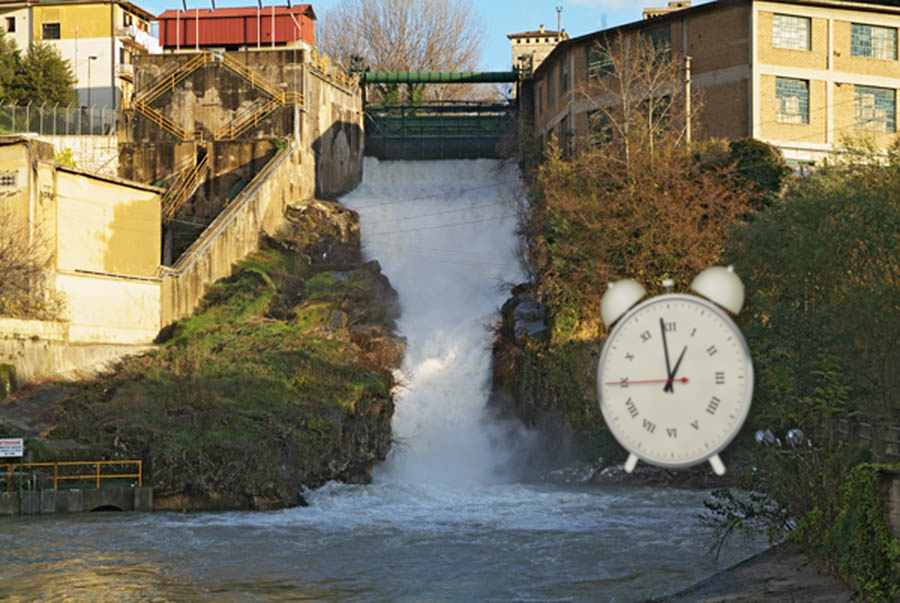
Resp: 12.58.45
